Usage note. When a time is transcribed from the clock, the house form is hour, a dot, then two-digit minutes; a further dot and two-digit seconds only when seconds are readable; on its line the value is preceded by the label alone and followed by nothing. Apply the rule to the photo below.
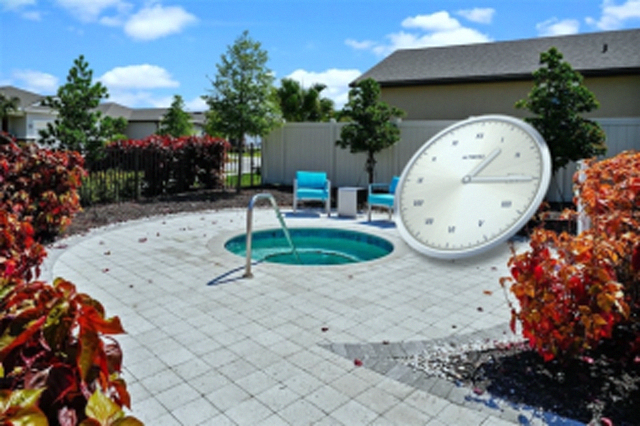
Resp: 1.15
